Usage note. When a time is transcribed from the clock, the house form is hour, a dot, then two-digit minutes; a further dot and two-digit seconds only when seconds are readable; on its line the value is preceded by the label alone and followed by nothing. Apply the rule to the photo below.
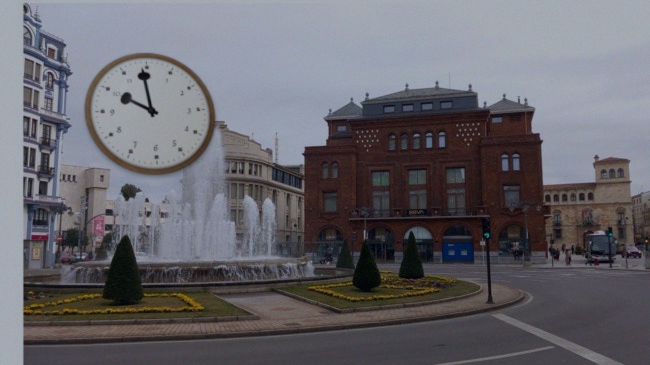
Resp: 9.59
